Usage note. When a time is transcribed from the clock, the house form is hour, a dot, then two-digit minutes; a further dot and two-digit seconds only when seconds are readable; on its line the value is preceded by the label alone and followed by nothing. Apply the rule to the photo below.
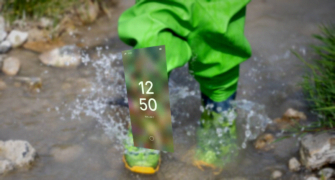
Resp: 12.50
